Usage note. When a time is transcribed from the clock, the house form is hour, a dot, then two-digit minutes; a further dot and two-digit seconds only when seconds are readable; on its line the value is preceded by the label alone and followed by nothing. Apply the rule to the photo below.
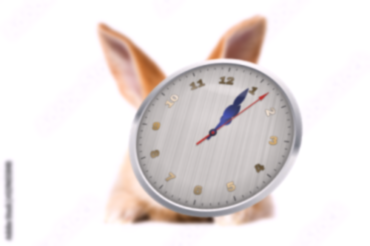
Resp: 1.04.07
